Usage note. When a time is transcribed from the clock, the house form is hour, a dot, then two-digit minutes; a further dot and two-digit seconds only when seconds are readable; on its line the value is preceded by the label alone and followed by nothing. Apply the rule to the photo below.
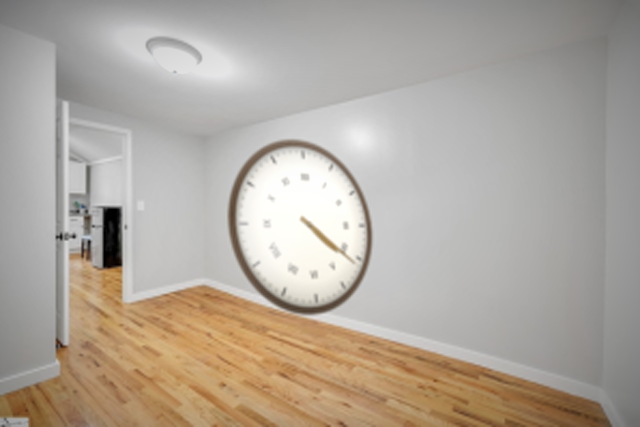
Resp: 4.21
